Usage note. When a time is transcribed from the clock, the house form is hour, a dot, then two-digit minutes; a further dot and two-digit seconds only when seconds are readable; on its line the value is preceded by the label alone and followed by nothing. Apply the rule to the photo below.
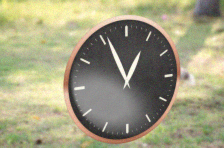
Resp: 12.56
